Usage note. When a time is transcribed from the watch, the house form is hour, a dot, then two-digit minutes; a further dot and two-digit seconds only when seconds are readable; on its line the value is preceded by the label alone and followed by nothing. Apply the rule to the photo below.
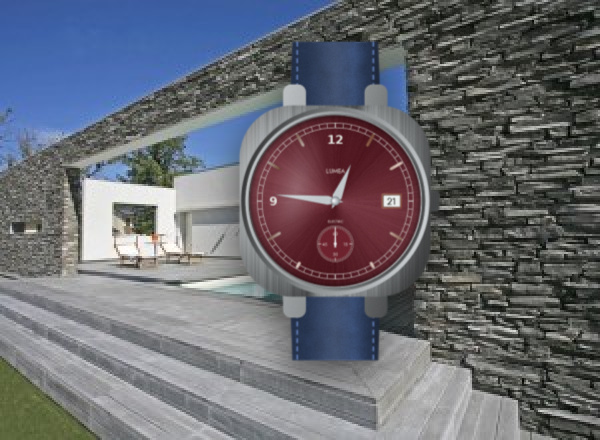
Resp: 12.46
